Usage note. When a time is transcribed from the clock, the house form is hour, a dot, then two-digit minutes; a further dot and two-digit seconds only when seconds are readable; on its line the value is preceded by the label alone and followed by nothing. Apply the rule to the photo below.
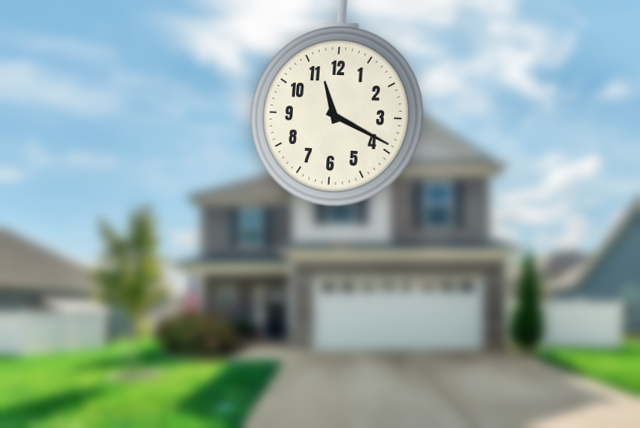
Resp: 11.19
